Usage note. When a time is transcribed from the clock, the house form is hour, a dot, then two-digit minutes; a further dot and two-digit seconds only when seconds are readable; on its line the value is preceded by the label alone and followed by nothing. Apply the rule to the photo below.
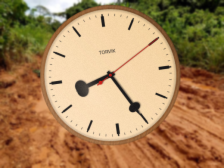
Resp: 8.25.10
